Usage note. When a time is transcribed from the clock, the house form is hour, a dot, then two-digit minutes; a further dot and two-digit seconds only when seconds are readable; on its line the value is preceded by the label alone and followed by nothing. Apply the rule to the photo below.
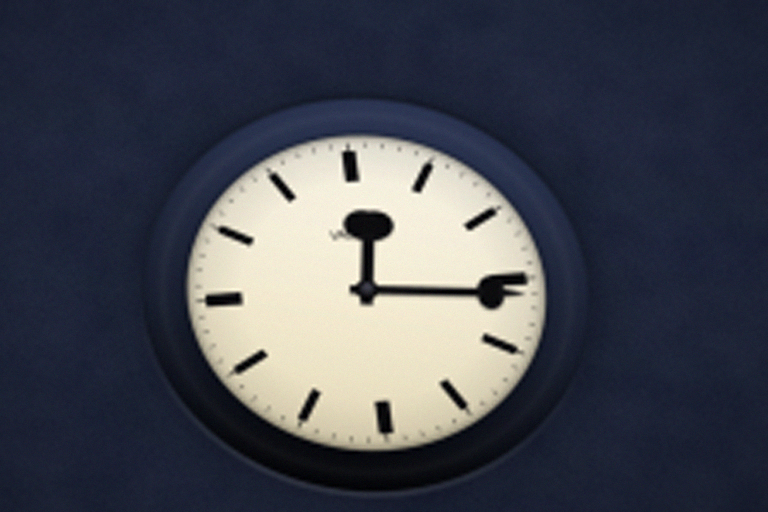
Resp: 12.16
